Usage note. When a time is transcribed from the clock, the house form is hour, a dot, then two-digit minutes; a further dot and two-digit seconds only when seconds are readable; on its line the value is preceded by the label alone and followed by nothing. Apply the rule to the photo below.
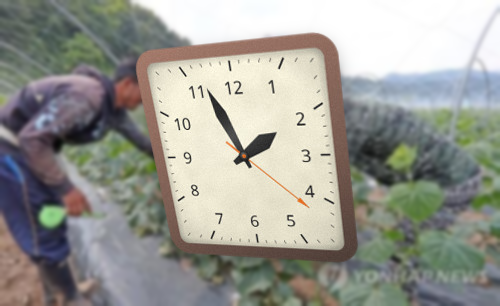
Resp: 1.56.22
